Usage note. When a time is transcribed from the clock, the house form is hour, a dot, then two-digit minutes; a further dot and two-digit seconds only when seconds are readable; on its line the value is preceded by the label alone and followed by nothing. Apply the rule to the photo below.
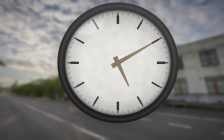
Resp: 5.10
